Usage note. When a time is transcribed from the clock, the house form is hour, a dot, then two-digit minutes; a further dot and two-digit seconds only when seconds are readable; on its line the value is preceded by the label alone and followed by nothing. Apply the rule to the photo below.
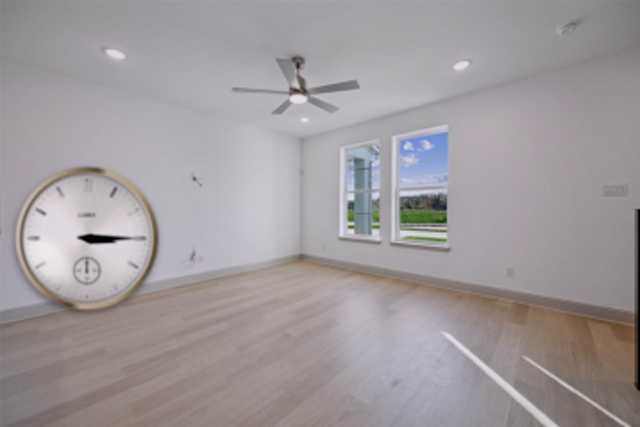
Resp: 3.15
